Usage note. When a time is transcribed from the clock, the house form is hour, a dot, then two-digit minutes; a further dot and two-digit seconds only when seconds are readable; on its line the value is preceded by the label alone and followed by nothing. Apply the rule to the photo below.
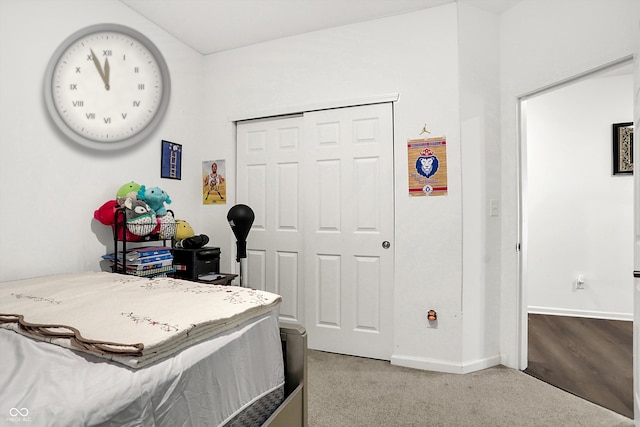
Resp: 11.56
